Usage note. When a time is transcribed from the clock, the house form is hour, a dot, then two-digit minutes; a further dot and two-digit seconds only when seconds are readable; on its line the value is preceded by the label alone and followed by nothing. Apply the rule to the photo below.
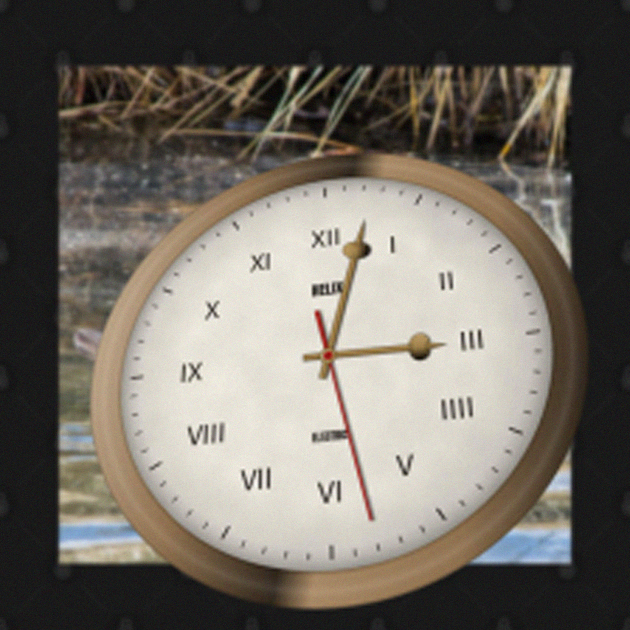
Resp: 3.02.28
